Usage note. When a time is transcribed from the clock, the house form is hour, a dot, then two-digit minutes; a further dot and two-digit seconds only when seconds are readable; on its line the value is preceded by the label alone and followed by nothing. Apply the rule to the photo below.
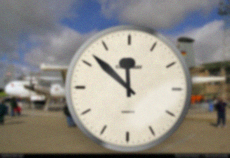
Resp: 11.52
